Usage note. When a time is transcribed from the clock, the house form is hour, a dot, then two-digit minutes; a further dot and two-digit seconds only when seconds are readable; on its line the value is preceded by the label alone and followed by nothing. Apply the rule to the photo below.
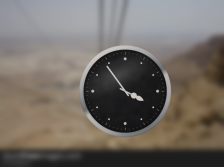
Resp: 3.54
